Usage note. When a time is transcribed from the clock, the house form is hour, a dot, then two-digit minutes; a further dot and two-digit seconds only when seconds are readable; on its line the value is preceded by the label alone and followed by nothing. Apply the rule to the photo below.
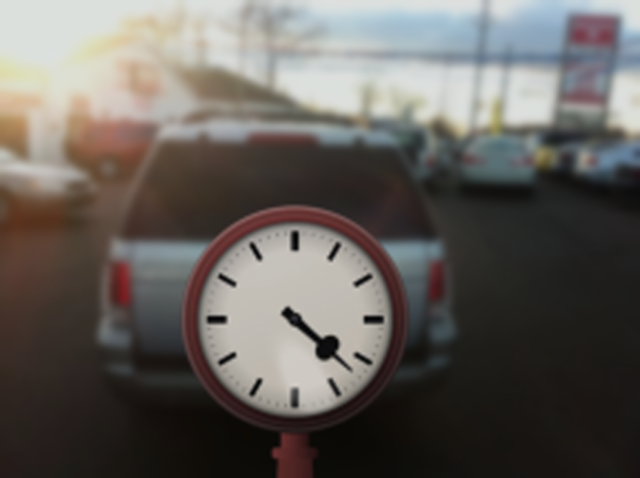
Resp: 4.22
